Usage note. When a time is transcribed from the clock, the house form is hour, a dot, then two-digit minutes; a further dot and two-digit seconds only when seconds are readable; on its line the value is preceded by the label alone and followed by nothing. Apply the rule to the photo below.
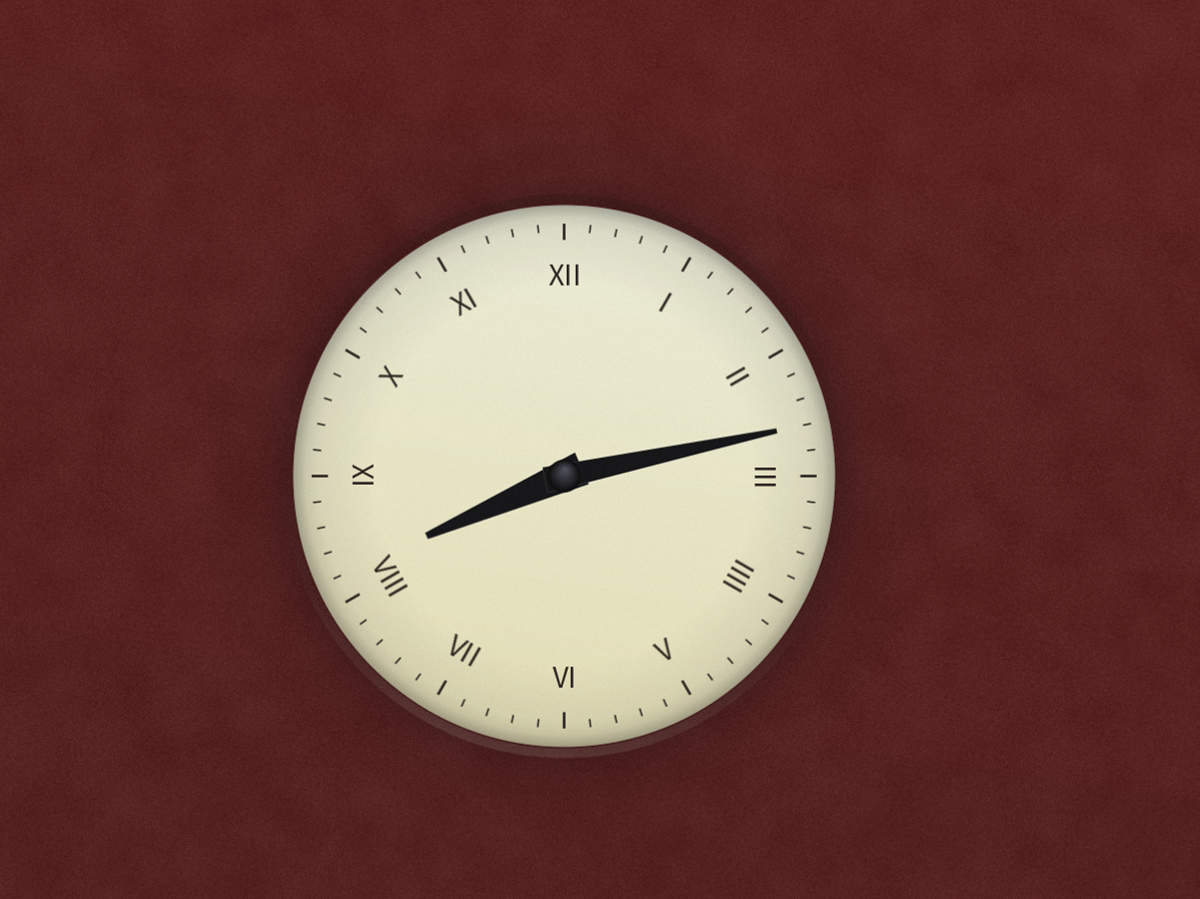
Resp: 8.13
